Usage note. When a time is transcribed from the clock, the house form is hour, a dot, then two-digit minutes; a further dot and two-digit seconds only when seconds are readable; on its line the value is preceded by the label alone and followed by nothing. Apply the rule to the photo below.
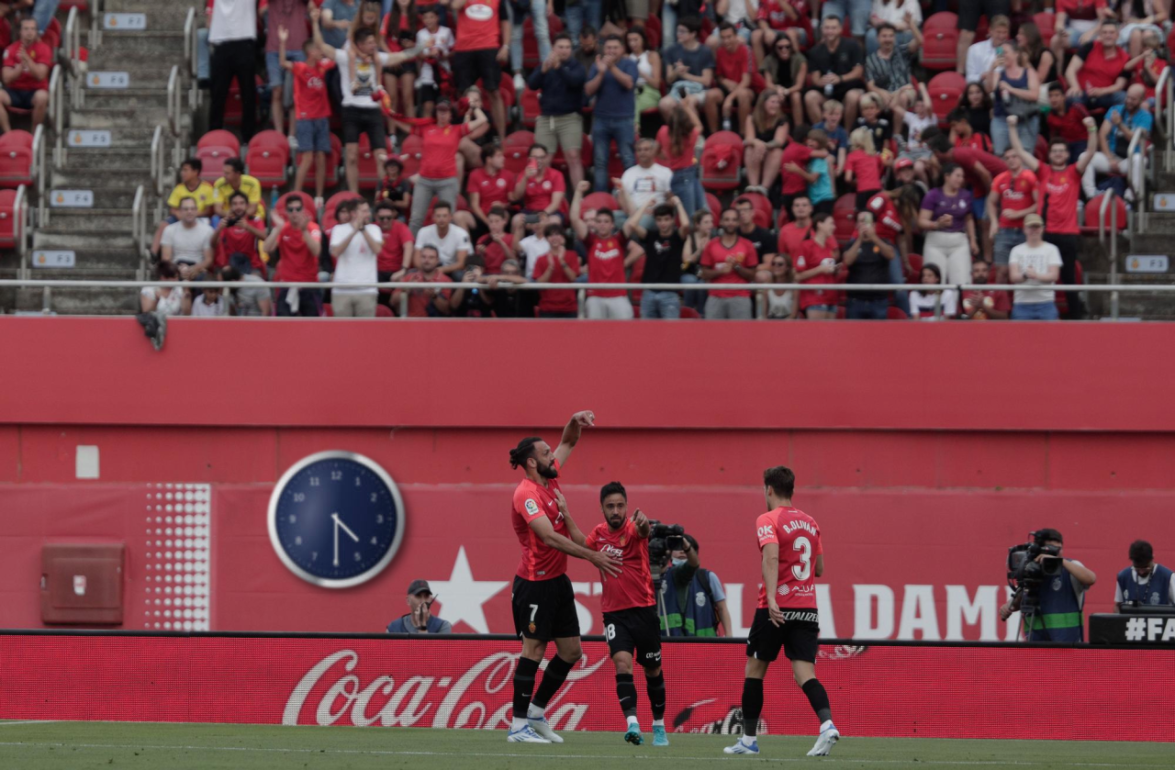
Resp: 4.30
